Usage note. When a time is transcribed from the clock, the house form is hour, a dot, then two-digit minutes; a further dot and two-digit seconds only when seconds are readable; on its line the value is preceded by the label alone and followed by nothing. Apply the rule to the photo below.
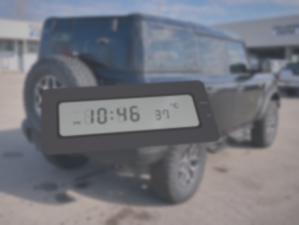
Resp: 10.46
